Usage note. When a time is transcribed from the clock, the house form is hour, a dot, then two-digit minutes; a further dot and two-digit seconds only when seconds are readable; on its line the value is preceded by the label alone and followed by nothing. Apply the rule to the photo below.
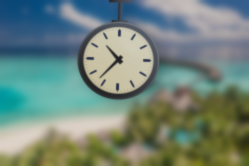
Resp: 10.37
